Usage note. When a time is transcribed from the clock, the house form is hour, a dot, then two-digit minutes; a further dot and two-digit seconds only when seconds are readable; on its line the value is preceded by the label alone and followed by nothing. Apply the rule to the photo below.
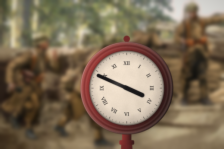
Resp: 3.49
